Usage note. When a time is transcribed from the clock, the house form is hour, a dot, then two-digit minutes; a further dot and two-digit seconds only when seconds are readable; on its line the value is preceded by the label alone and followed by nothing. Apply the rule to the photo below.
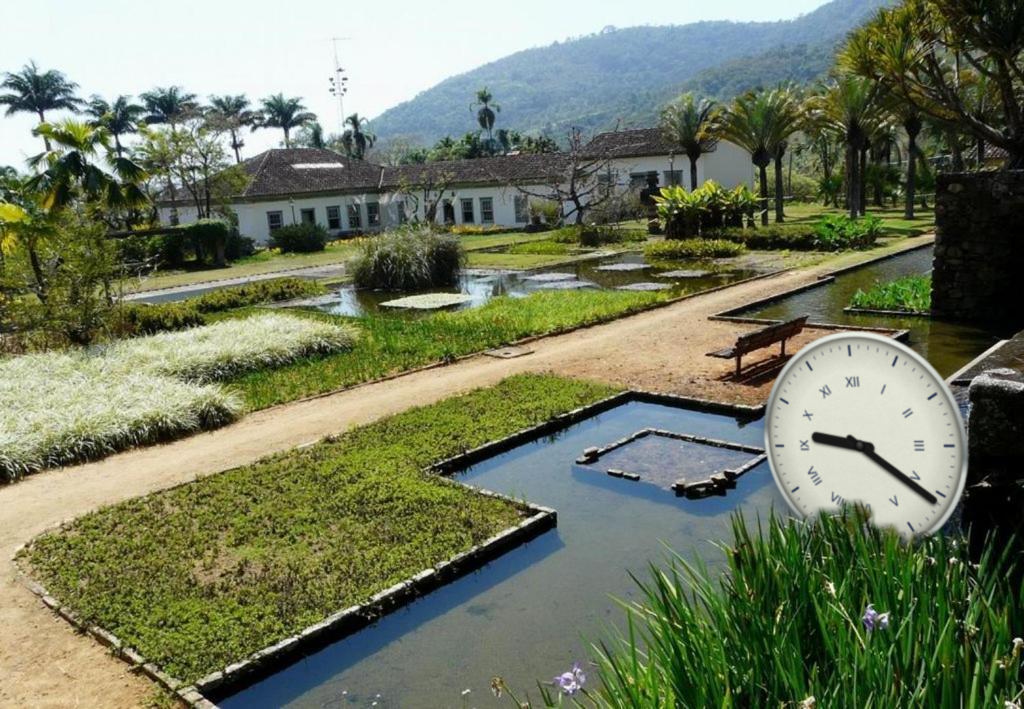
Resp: 9.21
